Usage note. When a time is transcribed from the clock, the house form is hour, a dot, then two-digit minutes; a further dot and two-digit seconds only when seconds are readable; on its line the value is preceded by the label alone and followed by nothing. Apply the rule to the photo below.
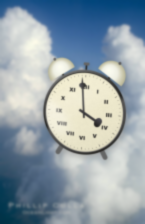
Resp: 3.59
